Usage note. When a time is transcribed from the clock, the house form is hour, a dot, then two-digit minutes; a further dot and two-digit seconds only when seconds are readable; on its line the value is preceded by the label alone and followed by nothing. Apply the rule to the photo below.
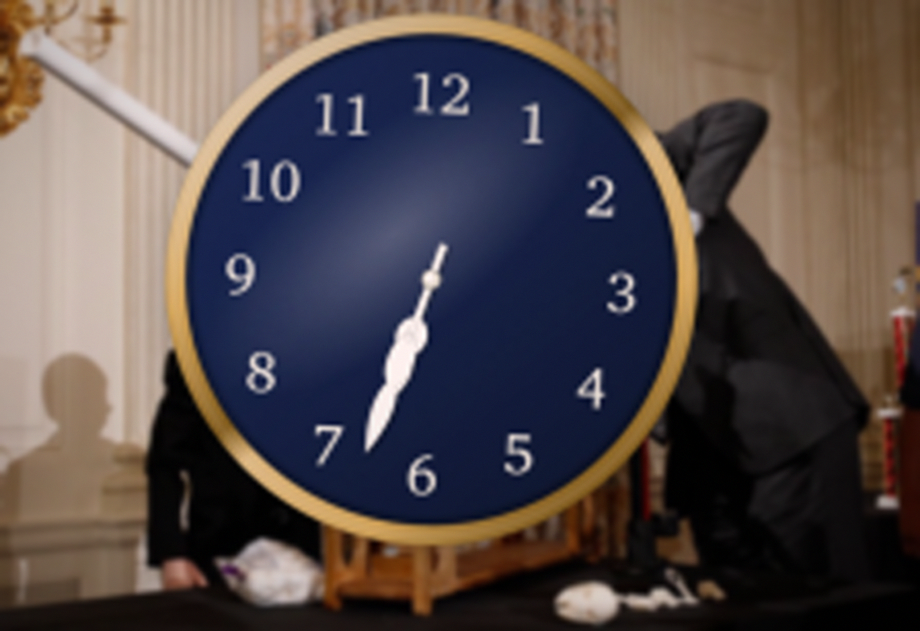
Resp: 6.33
